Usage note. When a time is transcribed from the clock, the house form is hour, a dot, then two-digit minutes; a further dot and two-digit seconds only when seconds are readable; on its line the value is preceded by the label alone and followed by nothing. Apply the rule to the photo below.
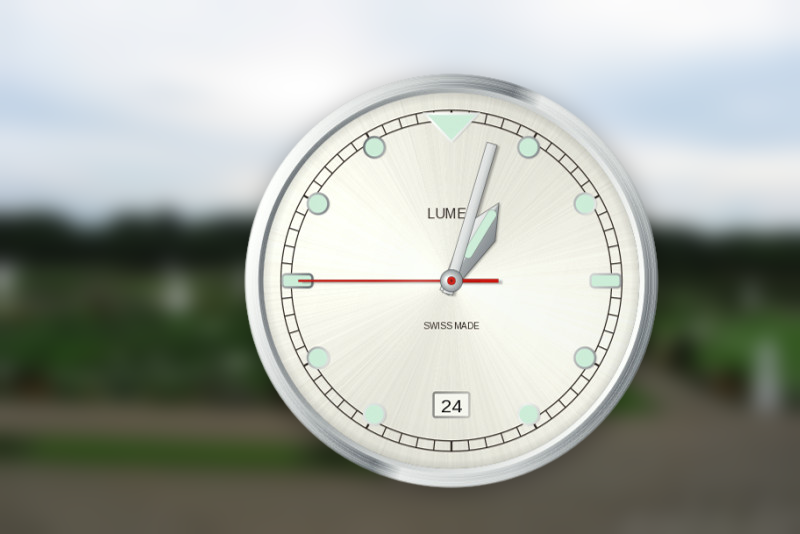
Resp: 1.02.45
